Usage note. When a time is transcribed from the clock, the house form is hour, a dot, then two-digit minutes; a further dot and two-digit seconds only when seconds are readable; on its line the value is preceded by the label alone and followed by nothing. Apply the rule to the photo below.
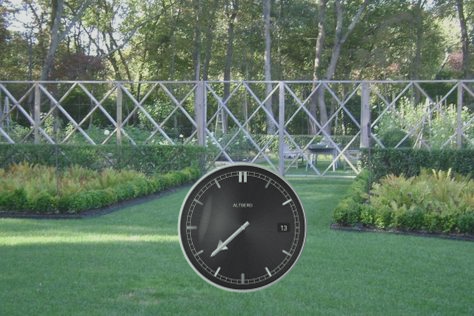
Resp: 7.38
